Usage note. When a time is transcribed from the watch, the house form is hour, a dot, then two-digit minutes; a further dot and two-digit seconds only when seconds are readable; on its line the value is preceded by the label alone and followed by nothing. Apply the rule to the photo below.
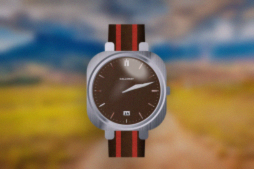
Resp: 2.12
